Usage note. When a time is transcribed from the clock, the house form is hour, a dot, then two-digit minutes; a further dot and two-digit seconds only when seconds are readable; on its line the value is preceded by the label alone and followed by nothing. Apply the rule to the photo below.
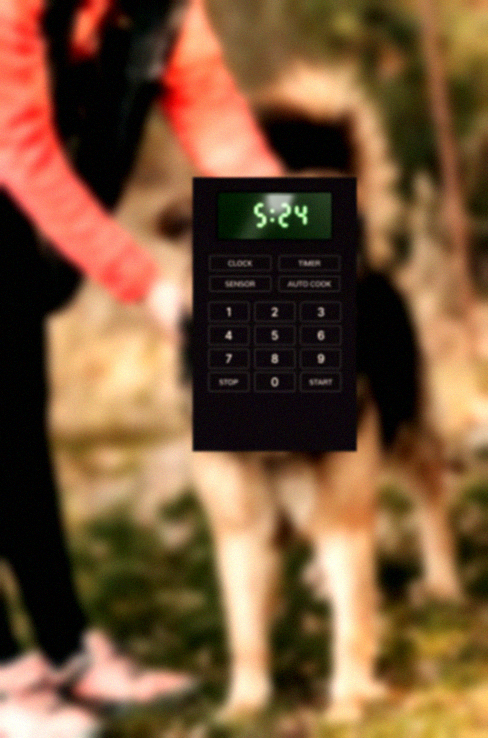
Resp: 5.24
